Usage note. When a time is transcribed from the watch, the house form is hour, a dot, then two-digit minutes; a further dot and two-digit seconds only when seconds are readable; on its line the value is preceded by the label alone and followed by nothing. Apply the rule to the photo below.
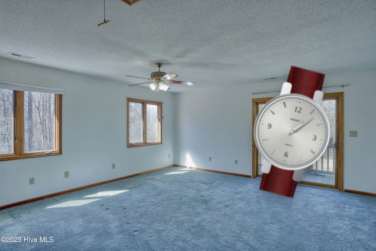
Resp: 1.07
